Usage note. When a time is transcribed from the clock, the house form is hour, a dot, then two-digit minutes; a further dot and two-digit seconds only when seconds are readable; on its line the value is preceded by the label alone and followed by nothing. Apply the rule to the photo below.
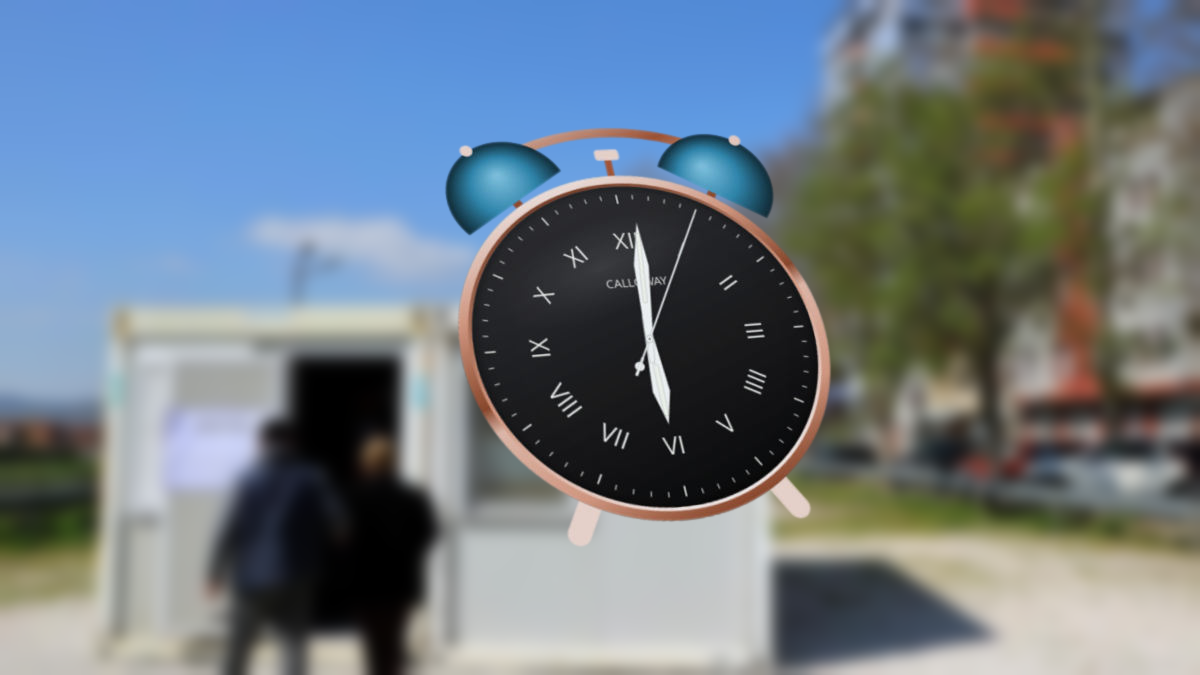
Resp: 6.01.05
